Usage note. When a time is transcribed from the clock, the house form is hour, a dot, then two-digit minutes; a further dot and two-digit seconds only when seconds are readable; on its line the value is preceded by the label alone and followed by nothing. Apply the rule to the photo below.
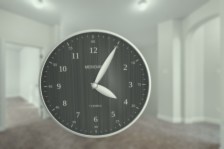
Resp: 4.05
